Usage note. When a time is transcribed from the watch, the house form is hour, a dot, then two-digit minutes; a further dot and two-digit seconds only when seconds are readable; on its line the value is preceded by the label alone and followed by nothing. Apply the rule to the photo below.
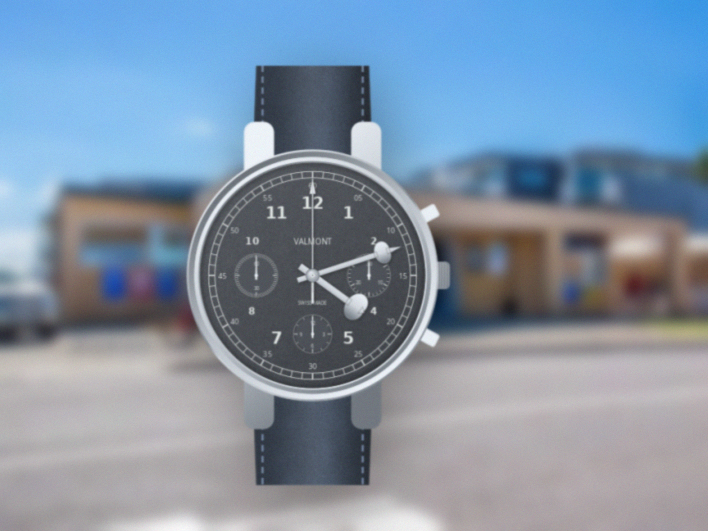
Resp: 4.12
